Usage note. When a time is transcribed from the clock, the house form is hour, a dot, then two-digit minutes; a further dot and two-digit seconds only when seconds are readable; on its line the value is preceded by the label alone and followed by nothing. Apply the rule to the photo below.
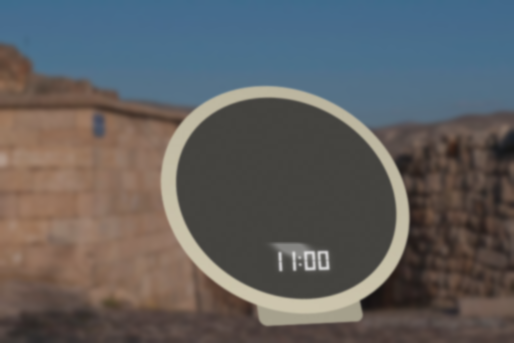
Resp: 11.00
